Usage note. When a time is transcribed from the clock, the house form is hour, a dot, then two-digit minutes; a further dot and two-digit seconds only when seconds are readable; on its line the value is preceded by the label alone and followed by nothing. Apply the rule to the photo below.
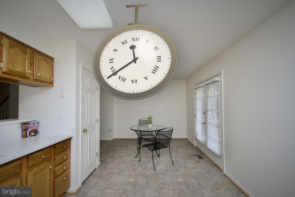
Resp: 11.39
